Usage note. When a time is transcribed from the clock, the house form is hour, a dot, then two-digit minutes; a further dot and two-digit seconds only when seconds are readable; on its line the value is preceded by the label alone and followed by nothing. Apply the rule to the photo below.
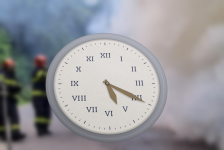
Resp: 5.20
